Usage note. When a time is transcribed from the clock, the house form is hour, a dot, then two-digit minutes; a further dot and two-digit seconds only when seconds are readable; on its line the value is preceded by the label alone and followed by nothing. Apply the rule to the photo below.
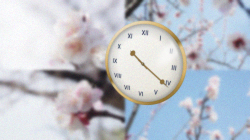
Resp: 10.21
